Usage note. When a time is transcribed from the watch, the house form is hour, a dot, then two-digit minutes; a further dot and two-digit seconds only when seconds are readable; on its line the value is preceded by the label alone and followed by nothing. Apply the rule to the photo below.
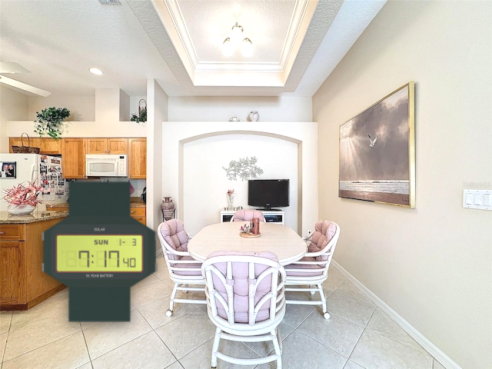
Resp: 7.17
